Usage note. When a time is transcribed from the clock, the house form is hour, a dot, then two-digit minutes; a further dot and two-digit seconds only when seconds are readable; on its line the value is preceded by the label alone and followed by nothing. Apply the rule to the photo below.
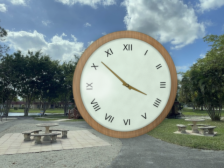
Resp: 3.52
